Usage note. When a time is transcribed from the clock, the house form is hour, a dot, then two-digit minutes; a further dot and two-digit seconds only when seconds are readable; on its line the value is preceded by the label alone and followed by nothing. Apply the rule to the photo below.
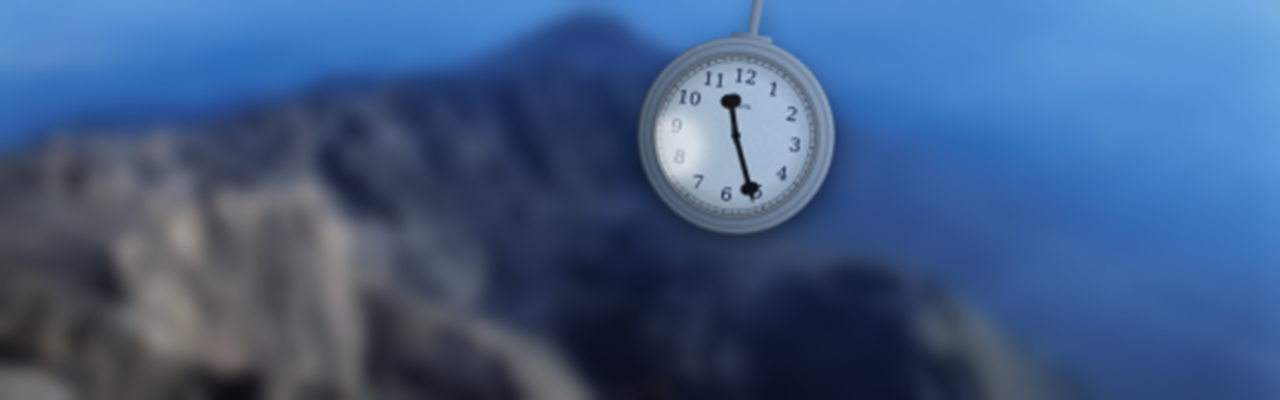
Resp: 11.26
